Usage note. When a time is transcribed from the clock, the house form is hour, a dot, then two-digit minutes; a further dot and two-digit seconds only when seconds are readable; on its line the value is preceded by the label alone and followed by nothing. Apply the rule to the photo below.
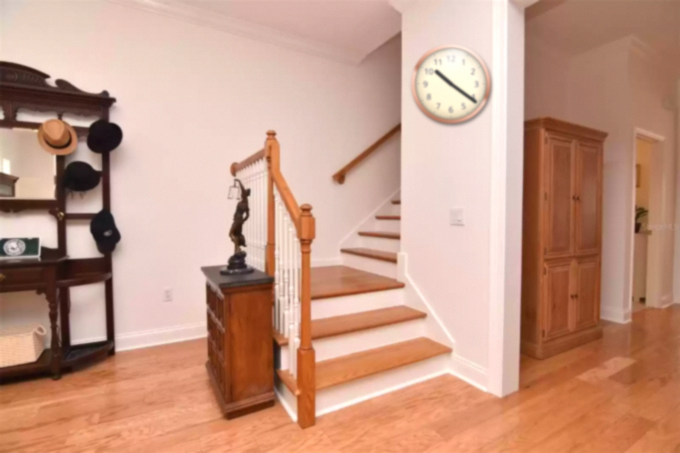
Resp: 10.21
